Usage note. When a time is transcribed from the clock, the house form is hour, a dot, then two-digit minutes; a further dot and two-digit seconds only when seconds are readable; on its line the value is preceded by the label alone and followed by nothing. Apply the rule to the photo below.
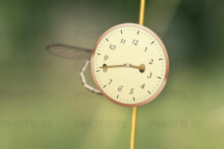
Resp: 2.41
